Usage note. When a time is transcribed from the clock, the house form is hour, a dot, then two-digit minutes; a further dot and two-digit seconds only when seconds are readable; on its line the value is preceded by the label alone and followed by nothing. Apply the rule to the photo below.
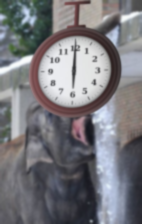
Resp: 6.00
